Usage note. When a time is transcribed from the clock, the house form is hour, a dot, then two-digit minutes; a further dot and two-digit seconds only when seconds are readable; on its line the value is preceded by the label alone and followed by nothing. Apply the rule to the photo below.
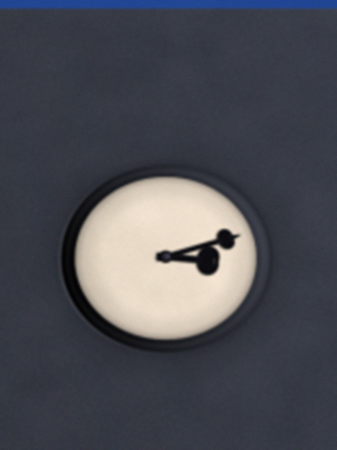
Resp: 3.12
